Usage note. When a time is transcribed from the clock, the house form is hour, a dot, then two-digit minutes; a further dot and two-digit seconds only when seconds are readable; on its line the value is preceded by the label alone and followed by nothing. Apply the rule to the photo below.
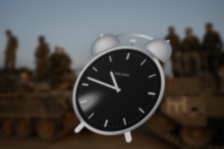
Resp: 10.47
